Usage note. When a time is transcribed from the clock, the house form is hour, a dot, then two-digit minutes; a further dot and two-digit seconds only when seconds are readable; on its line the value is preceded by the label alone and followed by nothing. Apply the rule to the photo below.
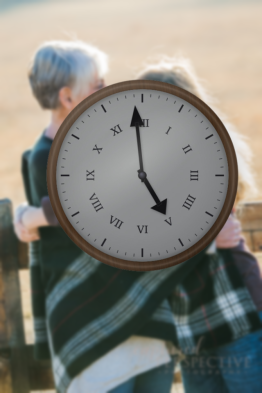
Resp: 4.59
